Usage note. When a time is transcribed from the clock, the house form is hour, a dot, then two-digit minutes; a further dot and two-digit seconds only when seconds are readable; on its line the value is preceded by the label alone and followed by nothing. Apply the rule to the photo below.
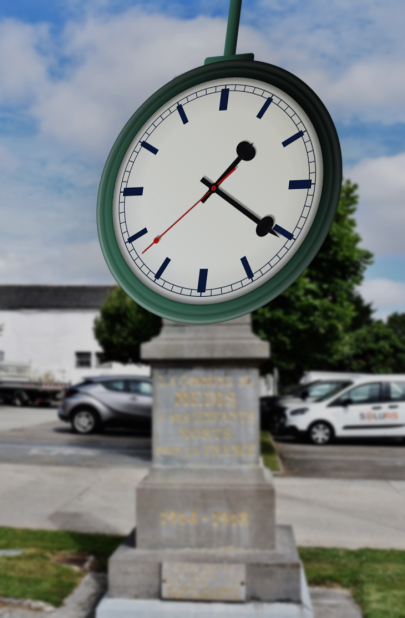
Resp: 1.20.38
